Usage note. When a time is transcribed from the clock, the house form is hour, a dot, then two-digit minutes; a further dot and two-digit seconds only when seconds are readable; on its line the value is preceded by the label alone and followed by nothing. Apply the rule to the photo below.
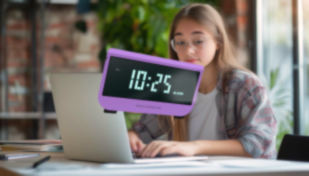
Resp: 10.25
